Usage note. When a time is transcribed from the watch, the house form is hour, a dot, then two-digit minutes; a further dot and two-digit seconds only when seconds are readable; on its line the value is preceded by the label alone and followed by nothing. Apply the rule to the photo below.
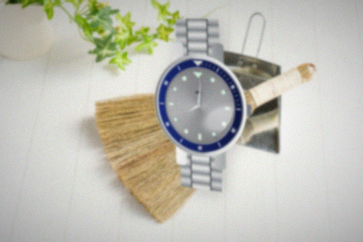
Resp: 8.01
